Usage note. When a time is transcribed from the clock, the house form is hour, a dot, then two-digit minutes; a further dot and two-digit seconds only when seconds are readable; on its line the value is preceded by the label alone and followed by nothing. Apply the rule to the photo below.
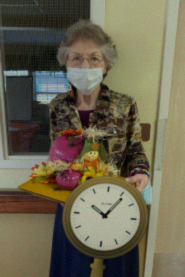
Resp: 10.06
